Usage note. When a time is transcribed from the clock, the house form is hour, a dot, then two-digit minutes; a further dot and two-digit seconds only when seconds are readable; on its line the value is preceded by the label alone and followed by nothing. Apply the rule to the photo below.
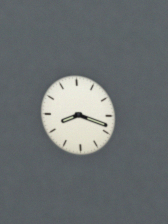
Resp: 8.18
